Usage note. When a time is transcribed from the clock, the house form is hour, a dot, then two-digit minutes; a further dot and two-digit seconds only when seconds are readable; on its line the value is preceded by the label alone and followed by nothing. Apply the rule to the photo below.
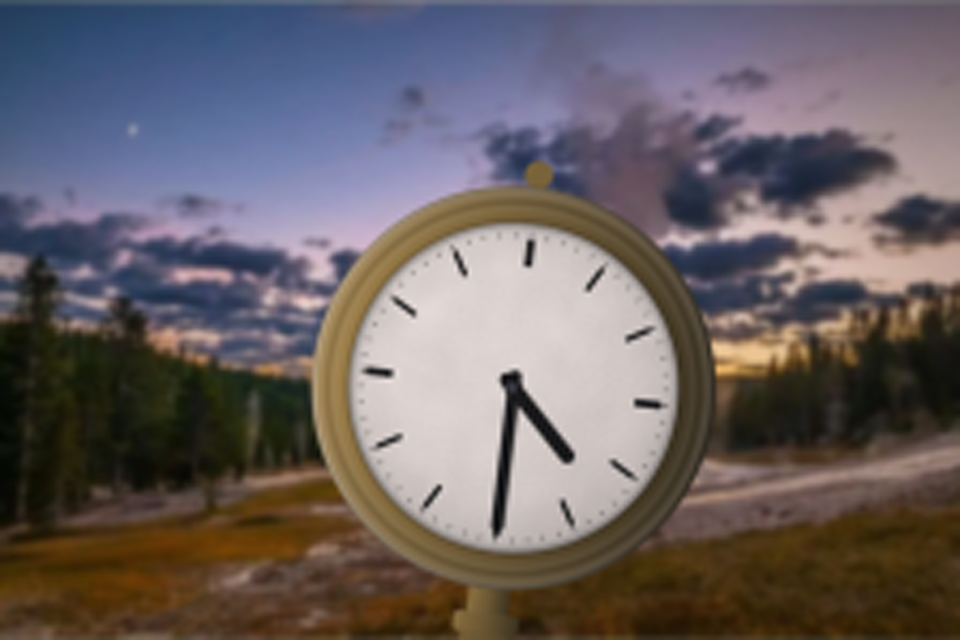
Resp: 4.30
